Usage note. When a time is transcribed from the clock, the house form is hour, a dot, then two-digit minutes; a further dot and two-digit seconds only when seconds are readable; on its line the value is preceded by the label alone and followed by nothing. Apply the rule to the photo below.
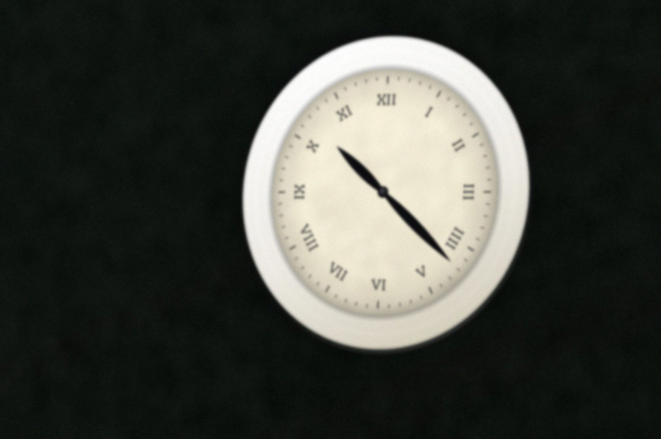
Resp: 10.22
